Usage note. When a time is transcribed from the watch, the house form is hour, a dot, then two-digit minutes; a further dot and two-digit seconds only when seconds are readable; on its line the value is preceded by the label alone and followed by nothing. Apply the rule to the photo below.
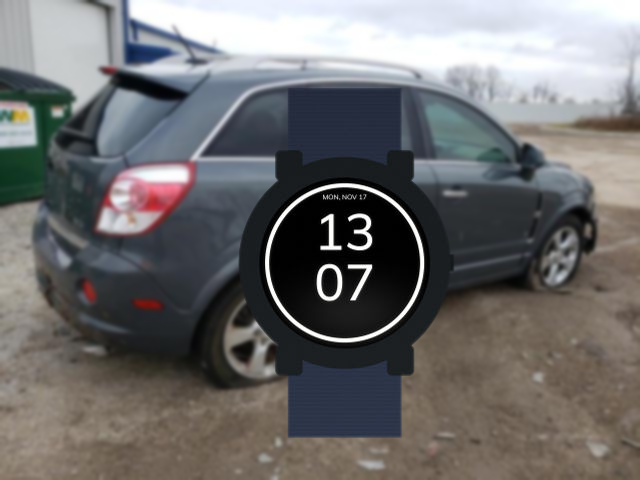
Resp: 13.07
